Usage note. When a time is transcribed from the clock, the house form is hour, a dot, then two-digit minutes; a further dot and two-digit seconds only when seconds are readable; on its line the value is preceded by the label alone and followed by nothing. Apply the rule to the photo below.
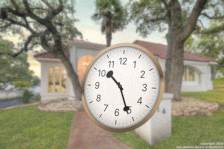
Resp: 10.26
